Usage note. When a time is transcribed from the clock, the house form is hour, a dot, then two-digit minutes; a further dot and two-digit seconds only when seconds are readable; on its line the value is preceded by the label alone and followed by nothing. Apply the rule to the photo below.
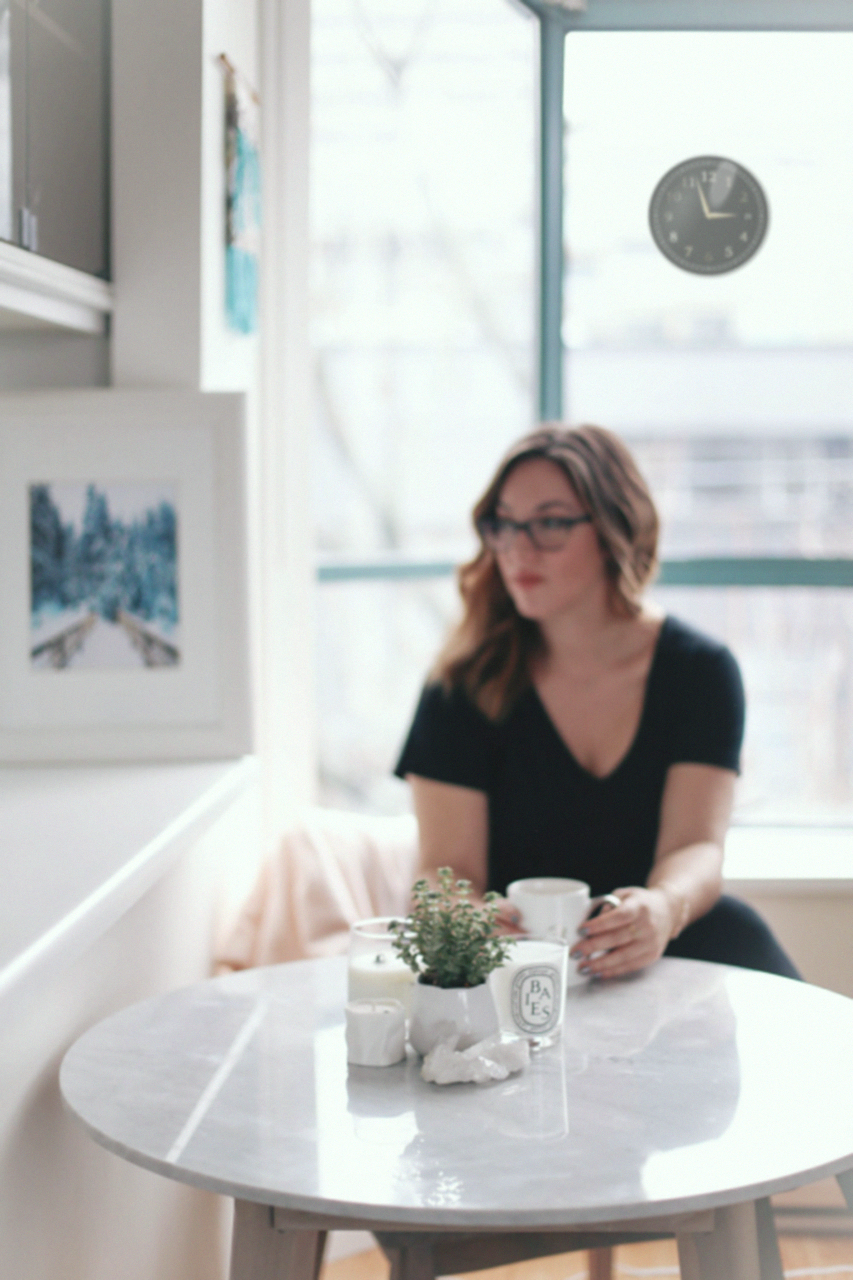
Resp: 2.57
